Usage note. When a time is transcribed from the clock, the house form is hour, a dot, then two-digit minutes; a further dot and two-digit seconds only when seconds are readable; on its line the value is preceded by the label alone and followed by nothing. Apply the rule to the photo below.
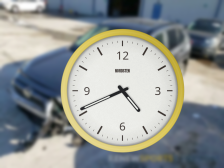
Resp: 4.41
